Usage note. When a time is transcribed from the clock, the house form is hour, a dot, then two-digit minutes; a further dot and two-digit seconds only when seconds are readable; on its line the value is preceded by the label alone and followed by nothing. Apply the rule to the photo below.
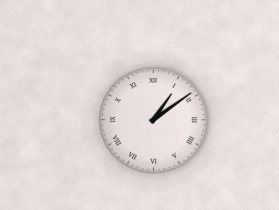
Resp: 1.09
